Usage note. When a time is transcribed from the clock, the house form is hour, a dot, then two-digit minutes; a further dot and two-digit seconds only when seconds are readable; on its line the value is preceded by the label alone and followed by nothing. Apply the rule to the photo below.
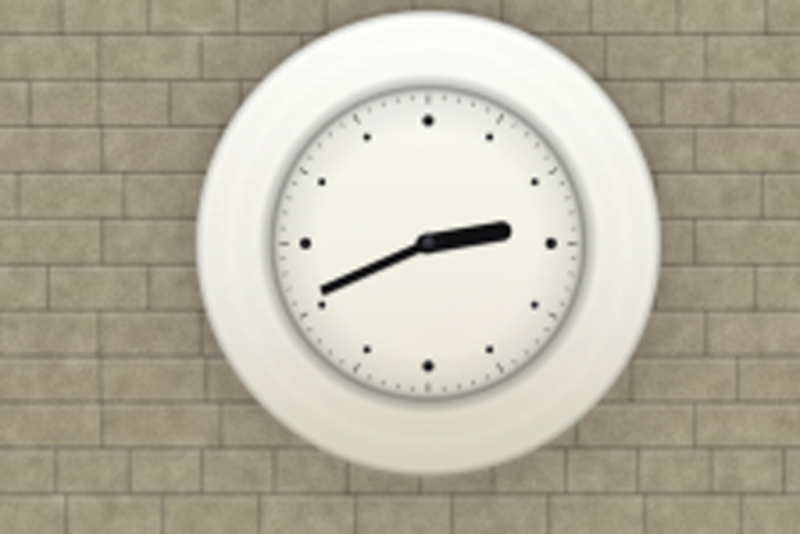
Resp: 2.41
